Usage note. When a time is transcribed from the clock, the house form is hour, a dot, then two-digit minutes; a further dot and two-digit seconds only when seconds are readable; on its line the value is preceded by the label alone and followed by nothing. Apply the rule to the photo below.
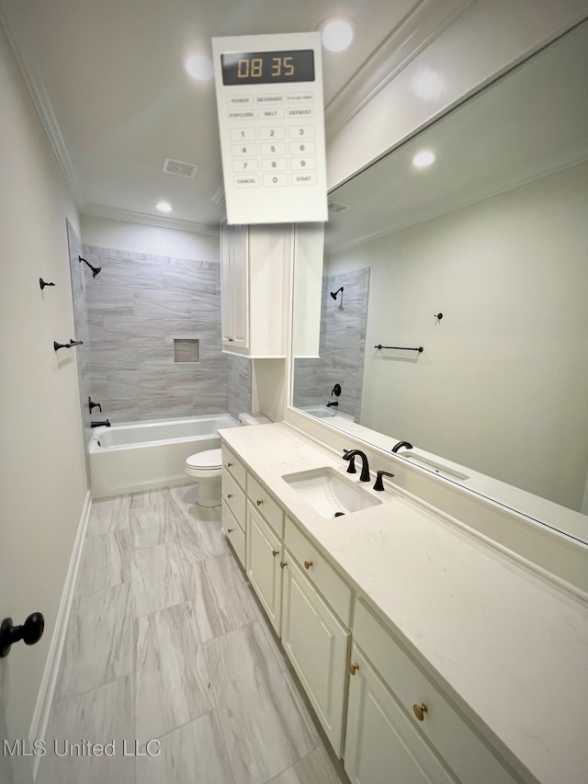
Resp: 8.35
